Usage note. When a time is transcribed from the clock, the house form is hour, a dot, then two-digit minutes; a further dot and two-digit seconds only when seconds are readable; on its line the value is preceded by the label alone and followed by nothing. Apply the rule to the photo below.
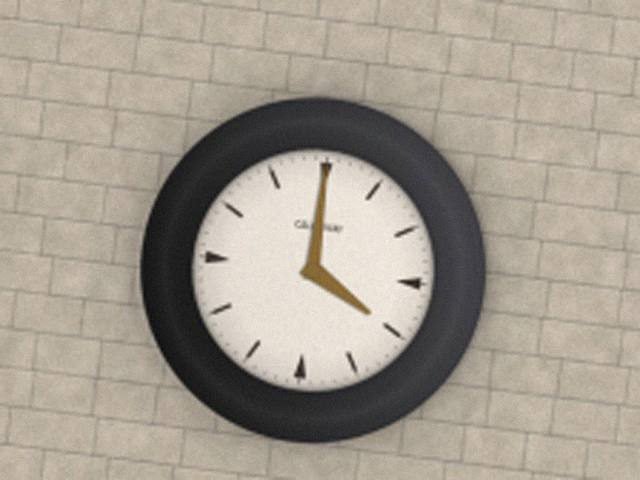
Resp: 4.00
